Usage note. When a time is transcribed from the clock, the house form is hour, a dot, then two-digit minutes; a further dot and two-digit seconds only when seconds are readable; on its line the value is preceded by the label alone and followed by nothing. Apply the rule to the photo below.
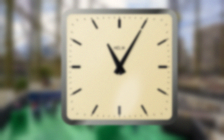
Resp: 11.05
